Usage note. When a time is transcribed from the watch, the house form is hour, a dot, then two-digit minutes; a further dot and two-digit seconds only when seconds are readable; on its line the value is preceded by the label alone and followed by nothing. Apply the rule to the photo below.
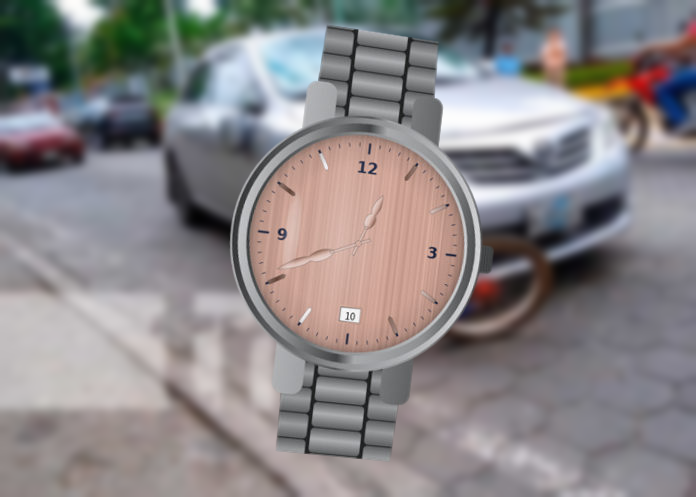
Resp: 12.41
